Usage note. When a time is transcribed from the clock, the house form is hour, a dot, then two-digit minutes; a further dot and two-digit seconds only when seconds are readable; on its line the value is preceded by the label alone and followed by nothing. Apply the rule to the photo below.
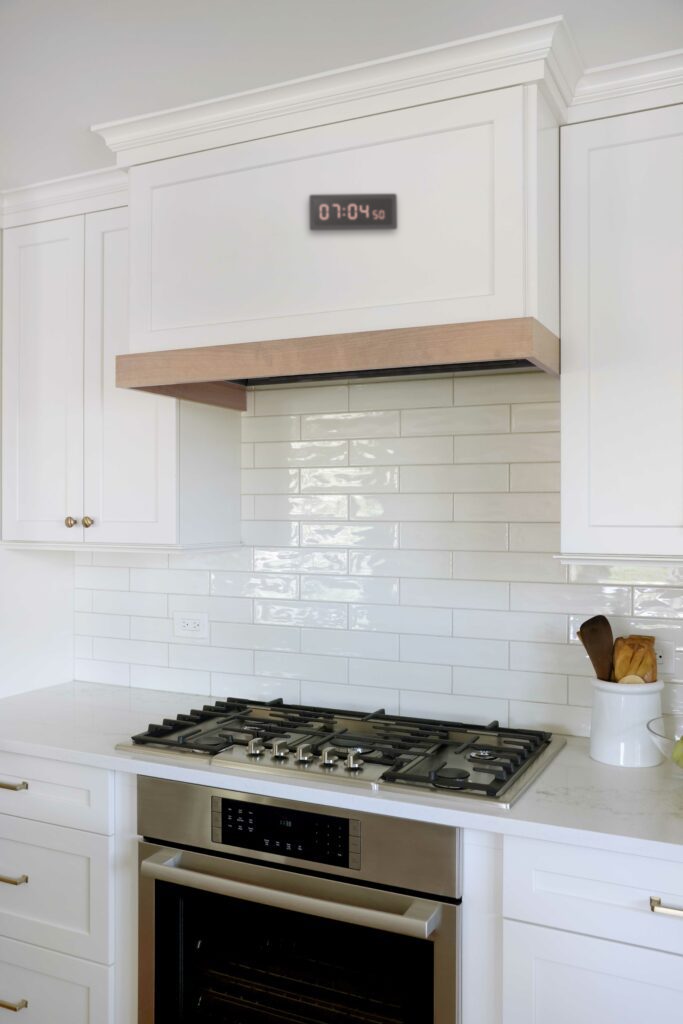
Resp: 7.04
